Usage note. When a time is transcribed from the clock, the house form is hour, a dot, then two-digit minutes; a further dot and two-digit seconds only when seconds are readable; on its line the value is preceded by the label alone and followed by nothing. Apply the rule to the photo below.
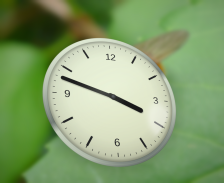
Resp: 3.48
